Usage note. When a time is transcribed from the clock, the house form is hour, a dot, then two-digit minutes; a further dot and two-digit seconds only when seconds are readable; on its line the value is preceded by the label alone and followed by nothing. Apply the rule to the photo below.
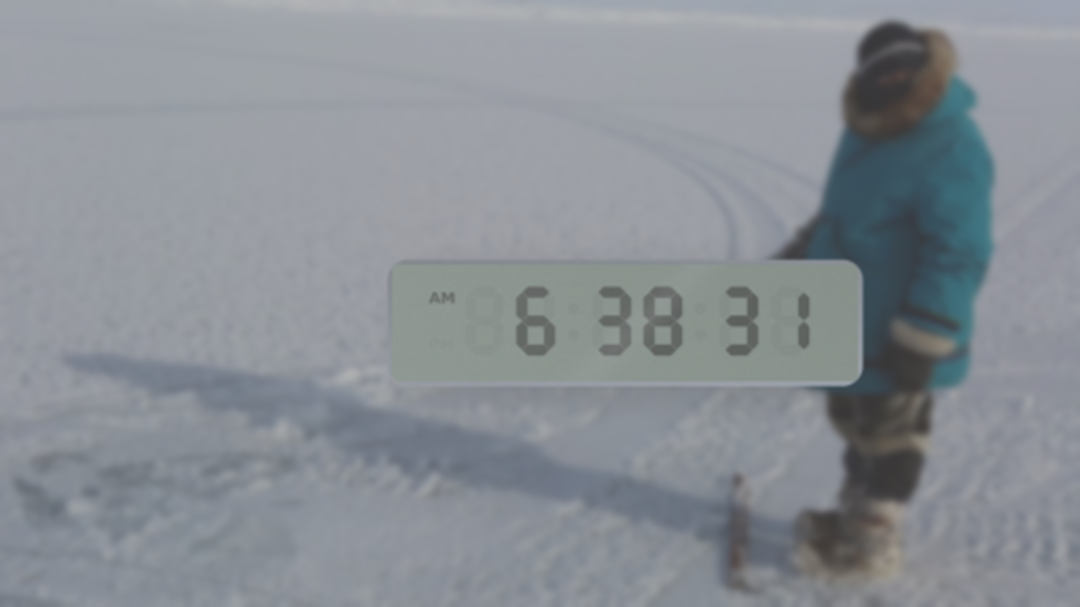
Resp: 6.38.31
